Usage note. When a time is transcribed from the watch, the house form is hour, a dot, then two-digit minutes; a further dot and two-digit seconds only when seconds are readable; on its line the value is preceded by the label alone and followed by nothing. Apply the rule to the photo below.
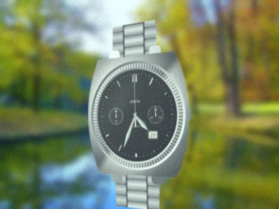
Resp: 4.34
